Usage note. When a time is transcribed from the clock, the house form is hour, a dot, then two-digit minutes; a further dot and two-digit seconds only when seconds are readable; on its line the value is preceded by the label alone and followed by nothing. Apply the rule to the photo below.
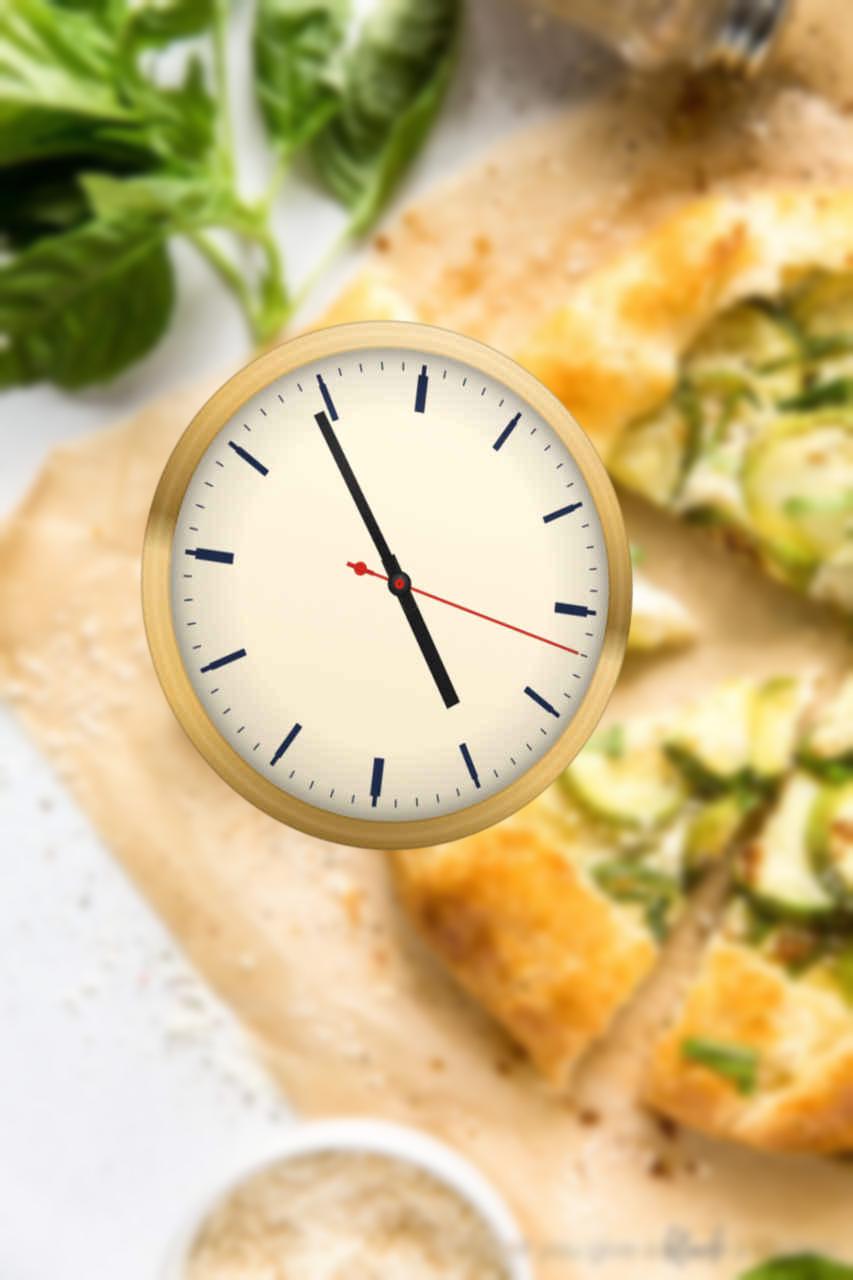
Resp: 4.54.17
